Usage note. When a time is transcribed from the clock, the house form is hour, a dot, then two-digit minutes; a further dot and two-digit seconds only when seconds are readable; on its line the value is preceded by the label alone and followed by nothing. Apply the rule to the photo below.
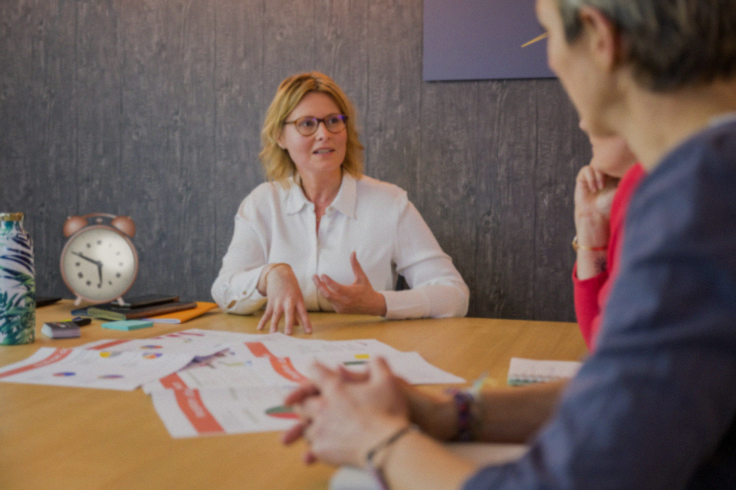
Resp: 5.49
